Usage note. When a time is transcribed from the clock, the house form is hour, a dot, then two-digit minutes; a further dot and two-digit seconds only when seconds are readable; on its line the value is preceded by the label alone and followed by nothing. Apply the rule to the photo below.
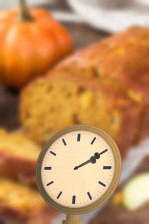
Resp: 2.10
